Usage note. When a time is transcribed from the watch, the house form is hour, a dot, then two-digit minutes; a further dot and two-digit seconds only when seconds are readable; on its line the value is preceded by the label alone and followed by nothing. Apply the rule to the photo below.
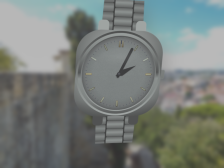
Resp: 2.04
